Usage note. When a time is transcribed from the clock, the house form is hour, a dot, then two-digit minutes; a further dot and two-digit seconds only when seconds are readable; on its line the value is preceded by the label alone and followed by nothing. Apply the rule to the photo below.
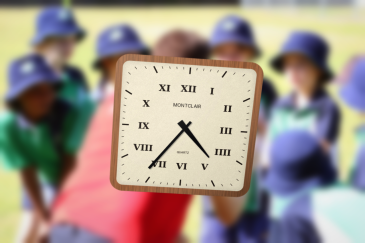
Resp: 4.36
